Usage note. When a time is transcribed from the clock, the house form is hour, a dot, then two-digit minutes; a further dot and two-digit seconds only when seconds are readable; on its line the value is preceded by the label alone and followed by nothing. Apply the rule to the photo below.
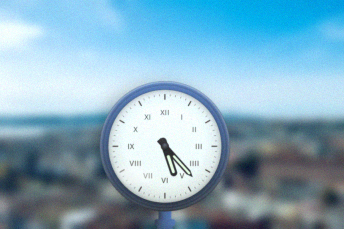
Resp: 5.23
